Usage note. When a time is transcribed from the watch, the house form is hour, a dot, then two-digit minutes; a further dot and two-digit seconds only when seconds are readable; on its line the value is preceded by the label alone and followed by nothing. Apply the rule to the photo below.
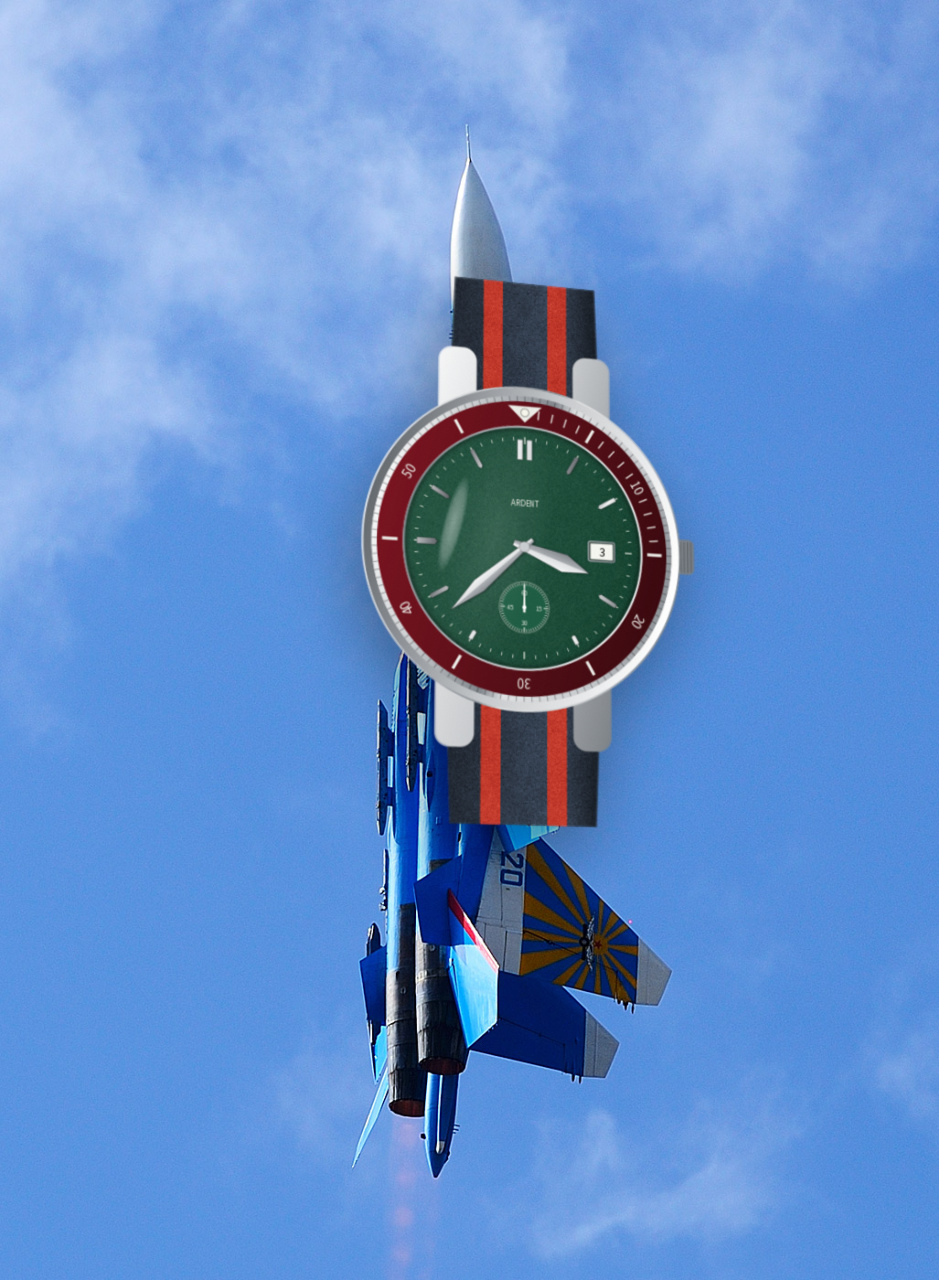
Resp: 3.38
